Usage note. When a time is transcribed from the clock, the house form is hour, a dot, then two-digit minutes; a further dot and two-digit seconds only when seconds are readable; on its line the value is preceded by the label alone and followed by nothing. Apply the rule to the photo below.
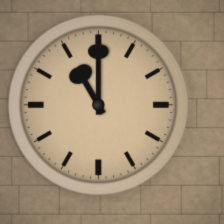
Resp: 11.00
